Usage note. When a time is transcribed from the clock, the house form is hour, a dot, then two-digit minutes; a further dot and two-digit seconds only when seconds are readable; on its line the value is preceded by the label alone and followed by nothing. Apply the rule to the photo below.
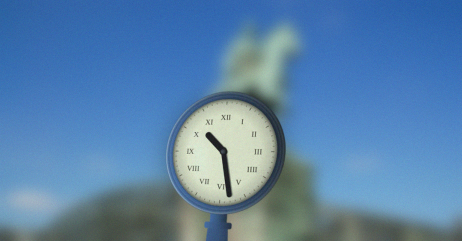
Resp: 10.28
